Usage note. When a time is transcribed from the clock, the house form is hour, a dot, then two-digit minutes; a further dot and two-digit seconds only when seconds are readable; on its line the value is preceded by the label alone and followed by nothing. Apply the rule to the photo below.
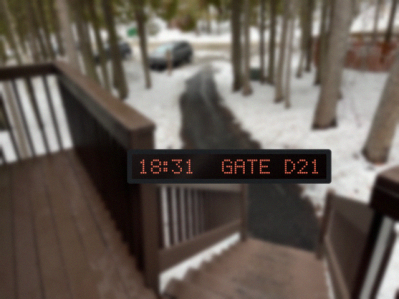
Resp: 18.31
